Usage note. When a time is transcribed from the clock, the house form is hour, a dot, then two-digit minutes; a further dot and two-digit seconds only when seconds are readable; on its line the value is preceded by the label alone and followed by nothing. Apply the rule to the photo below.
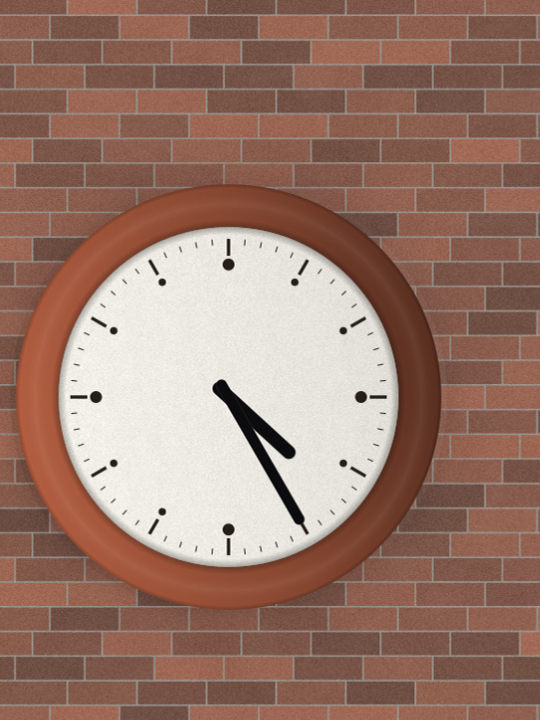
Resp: 4.25
